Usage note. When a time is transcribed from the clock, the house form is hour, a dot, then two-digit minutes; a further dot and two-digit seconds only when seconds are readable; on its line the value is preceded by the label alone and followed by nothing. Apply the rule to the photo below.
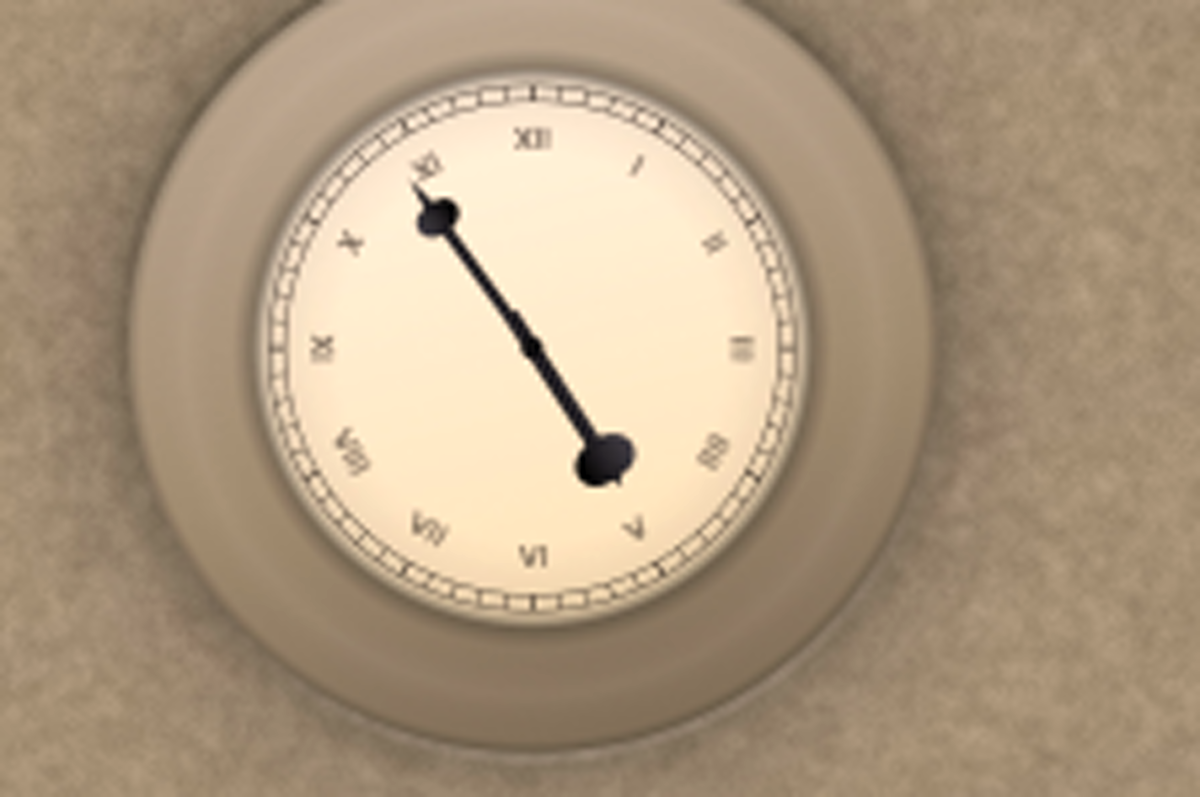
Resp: 4.54
